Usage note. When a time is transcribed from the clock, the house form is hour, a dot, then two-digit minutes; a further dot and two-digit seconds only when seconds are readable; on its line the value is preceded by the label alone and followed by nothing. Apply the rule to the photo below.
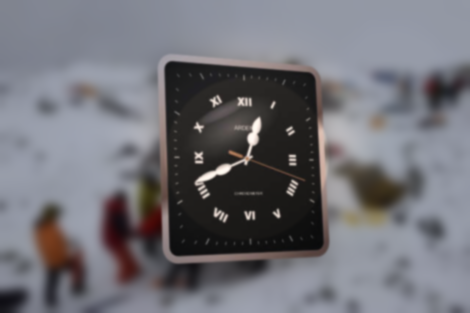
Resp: 12.41.18
